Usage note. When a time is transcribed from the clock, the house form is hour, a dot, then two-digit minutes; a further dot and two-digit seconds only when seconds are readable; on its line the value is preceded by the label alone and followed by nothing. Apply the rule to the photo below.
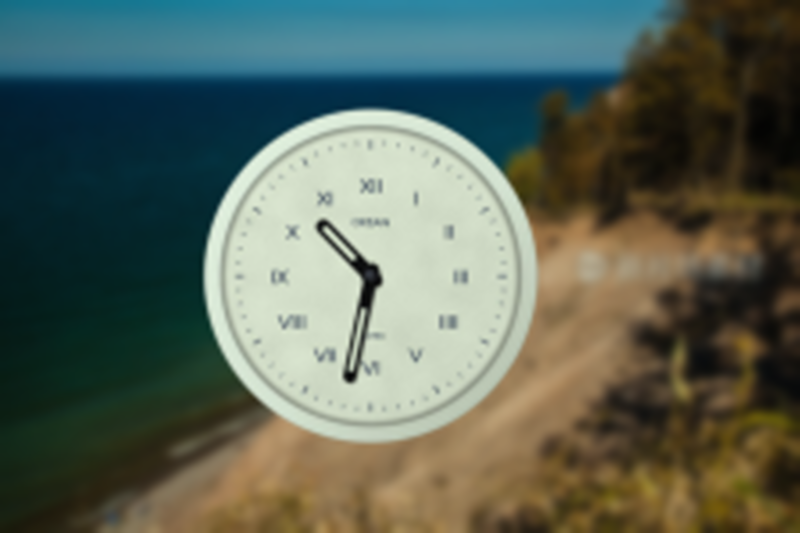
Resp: 10.32
